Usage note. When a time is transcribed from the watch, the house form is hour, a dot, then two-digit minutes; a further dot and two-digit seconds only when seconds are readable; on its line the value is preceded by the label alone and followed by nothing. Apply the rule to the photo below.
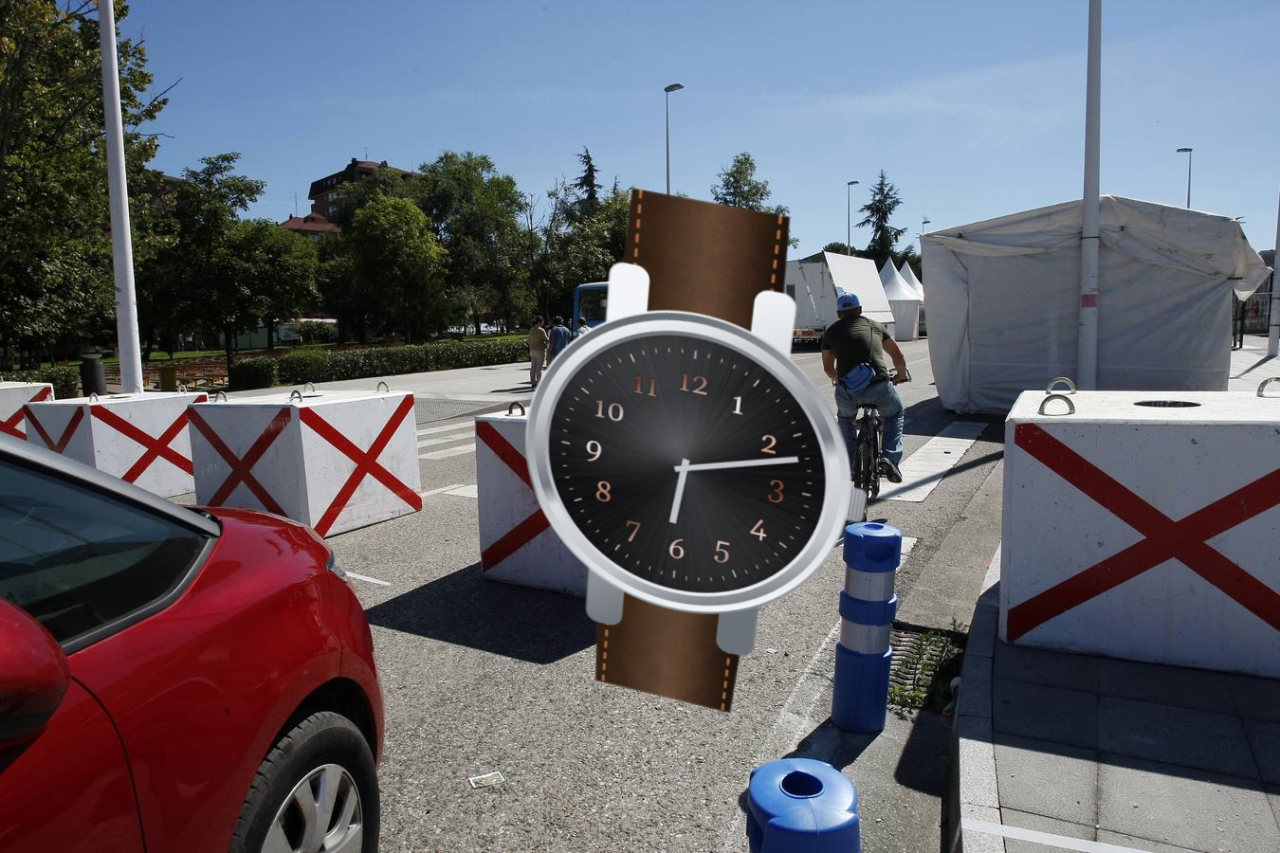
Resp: 6.12
